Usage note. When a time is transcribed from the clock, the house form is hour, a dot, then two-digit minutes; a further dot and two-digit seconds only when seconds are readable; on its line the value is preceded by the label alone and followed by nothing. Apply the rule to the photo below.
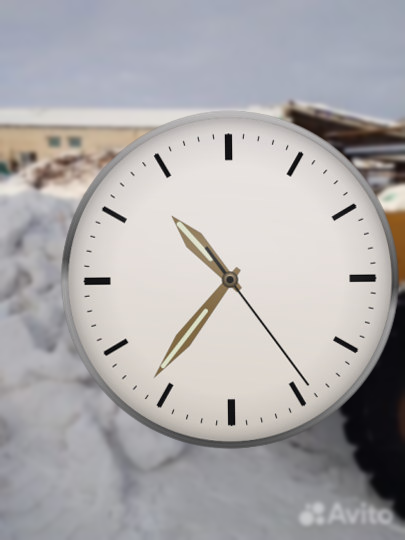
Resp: 10.36.24
